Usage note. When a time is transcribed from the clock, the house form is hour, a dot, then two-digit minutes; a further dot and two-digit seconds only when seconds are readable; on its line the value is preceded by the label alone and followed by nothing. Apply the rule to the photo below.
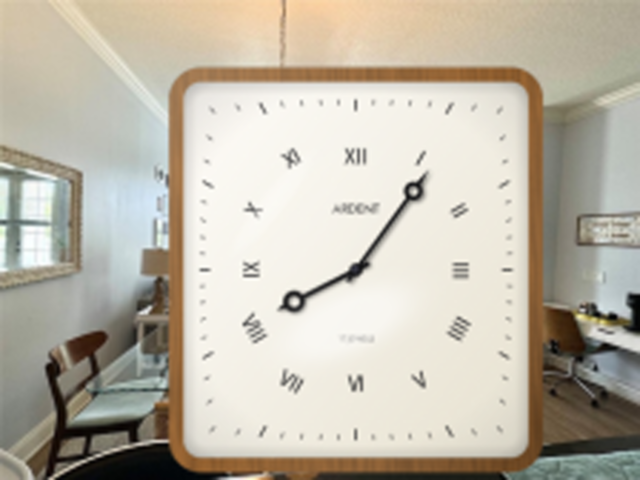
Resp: 8.06
